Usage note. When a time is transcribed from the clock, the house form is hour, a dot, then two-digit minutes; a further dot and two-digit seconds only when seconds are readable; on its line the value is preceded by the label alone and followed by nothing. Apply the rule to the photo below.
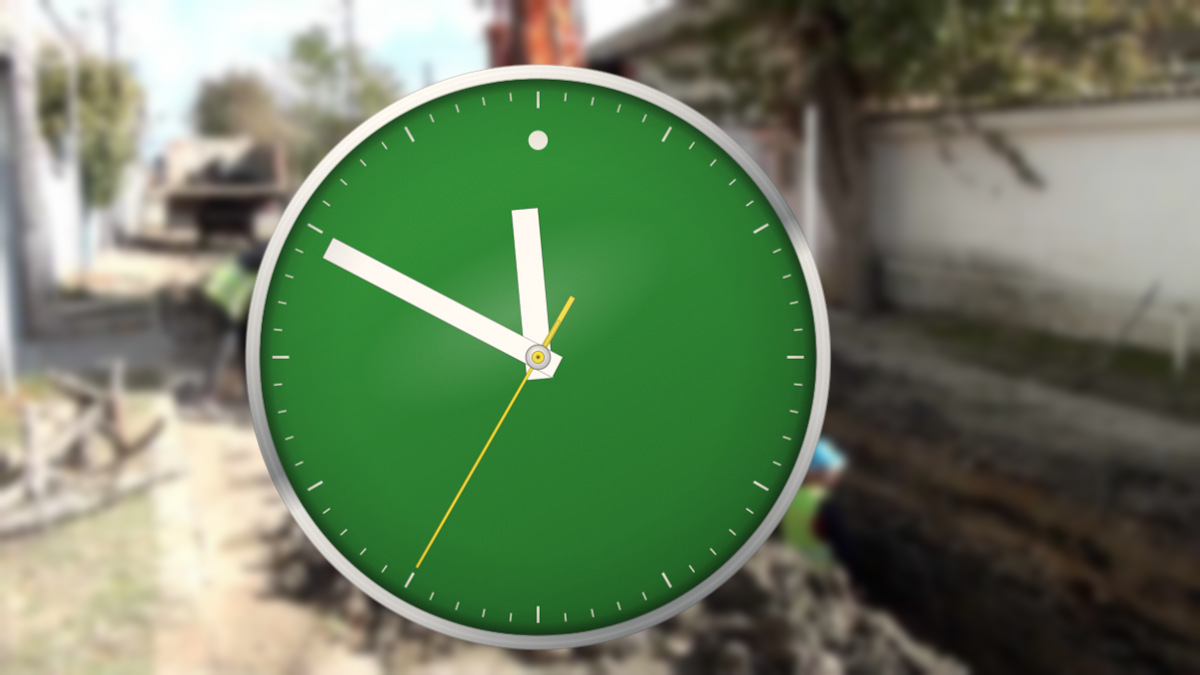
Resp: 11.49.35
